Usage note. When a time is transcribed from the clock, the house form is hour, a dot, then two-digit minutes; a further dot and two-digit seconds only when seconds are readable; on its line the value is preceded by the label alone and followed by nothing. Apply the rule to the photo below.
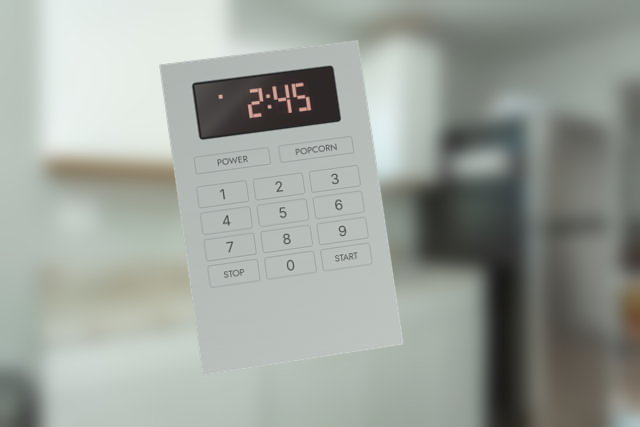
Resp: 2.45
